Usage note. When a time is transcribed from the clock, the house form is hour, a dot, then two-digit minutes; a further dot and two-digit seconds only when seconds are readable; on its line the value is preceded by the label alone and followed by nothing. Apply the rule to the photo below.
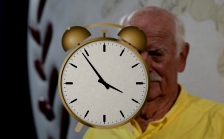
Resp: 3.54
